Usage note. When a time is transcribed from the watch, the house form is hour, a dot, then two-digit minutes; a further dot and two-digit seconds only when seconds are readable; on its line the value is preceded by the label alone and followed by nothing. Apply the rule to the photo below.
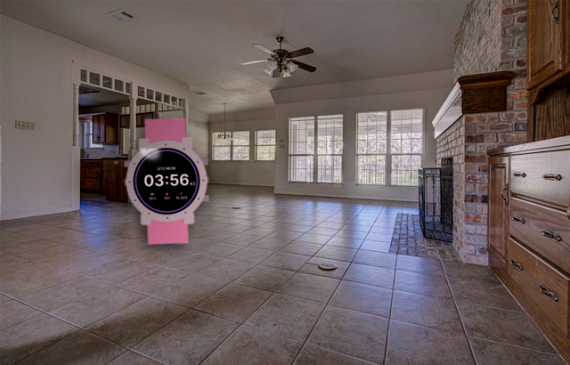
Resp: 3.56
